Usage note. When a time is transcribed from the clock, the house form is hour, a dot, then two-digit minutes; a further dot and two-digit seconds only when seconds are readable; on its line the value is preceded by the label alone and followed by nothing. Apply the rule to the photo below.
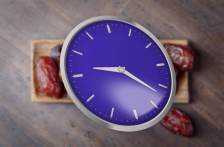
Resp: 9.22
